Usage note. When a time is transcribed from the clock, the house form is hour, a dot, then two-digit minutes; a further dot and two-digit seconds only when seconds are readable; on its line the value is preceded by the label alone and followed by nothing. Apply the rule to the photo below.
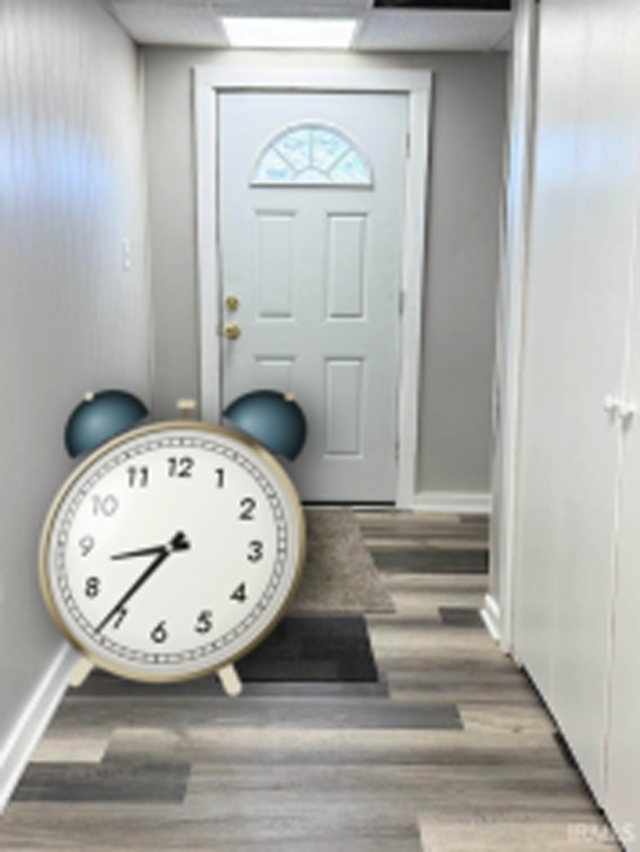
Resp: 8.36
